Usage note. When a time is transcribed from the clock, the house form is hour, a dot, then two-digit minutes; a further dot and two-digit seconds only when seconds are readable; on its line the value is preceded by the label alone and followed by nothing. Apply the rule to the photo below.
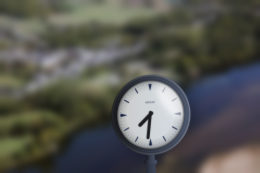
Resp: 7.31
